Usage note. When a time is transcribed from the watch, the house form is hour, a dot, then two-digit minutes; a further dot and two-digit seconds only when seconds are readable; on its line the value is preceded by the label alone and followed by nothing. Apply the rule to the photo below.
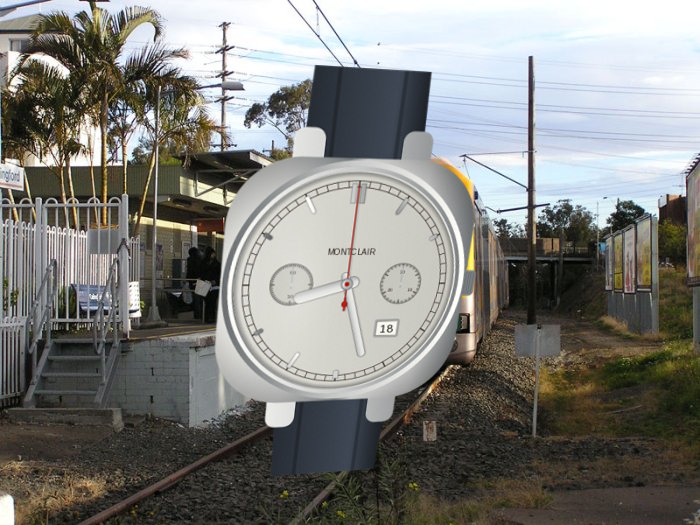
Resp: 8.27
